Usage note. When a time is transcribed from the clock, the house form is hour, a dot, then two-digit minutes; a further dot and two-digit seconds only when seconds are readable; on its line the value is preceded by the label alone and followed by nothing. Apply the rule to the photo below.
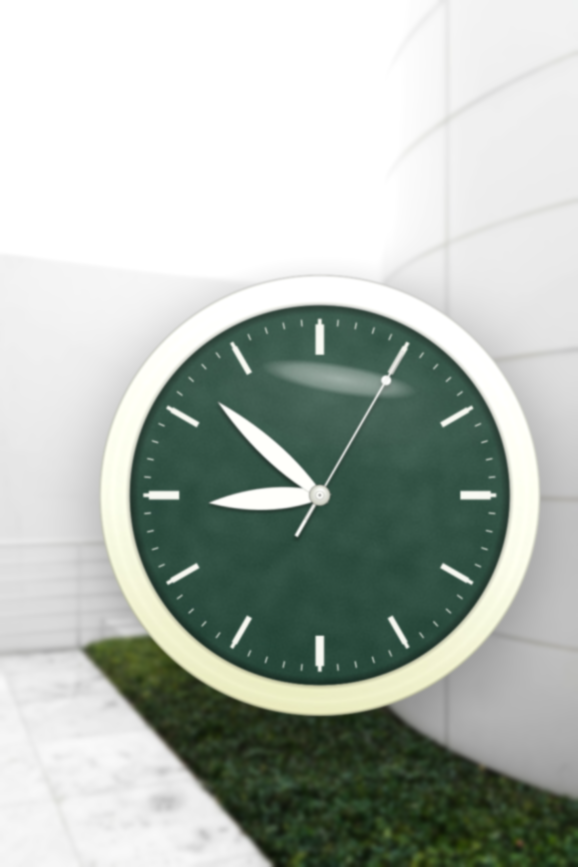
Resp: 8.52.05
